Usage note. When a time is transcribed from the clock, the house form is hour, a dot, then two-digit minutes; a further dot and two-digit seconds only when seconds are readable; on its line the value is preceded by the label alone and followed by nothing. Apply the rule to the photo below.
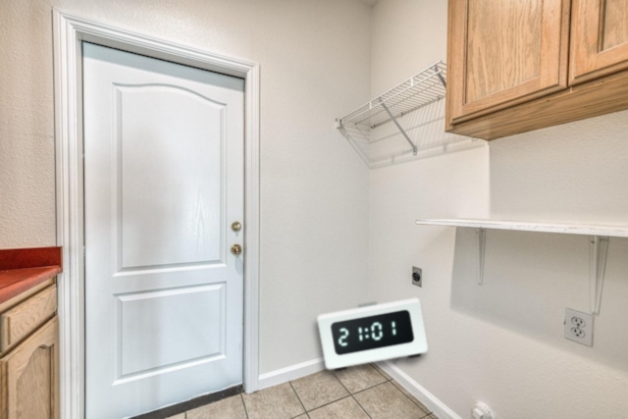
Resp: 21.01
